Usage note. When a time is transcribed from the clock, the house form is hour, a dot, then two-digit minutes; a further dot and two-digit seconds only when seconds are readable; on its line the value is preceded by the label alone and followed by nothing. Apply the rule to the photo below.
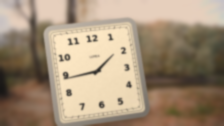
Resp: 1.44
